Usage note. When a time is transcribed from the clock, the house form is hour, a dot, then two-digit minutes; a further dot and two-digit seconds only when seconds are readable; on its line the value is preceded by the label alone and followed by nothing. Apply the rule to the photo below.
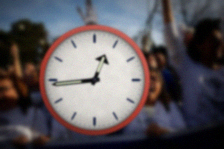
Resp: 12.44
